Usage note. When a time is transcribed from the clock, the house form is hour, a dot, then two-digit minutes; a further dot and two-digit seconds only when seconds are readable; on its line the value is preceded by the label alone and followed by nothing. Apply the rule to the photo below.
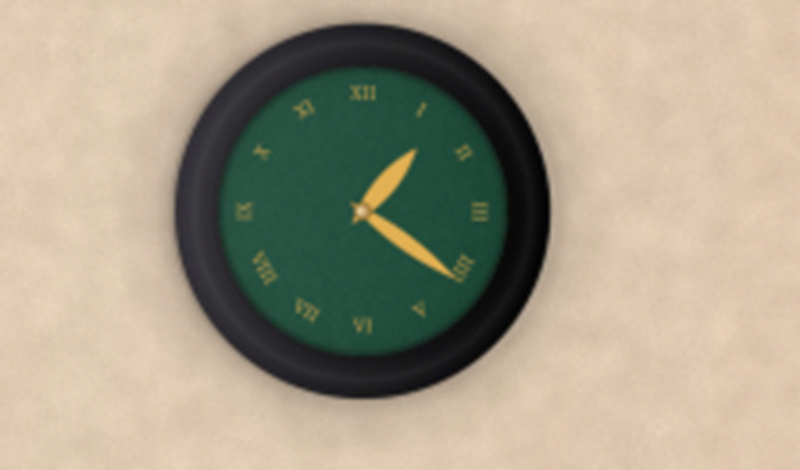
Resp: 1.21
